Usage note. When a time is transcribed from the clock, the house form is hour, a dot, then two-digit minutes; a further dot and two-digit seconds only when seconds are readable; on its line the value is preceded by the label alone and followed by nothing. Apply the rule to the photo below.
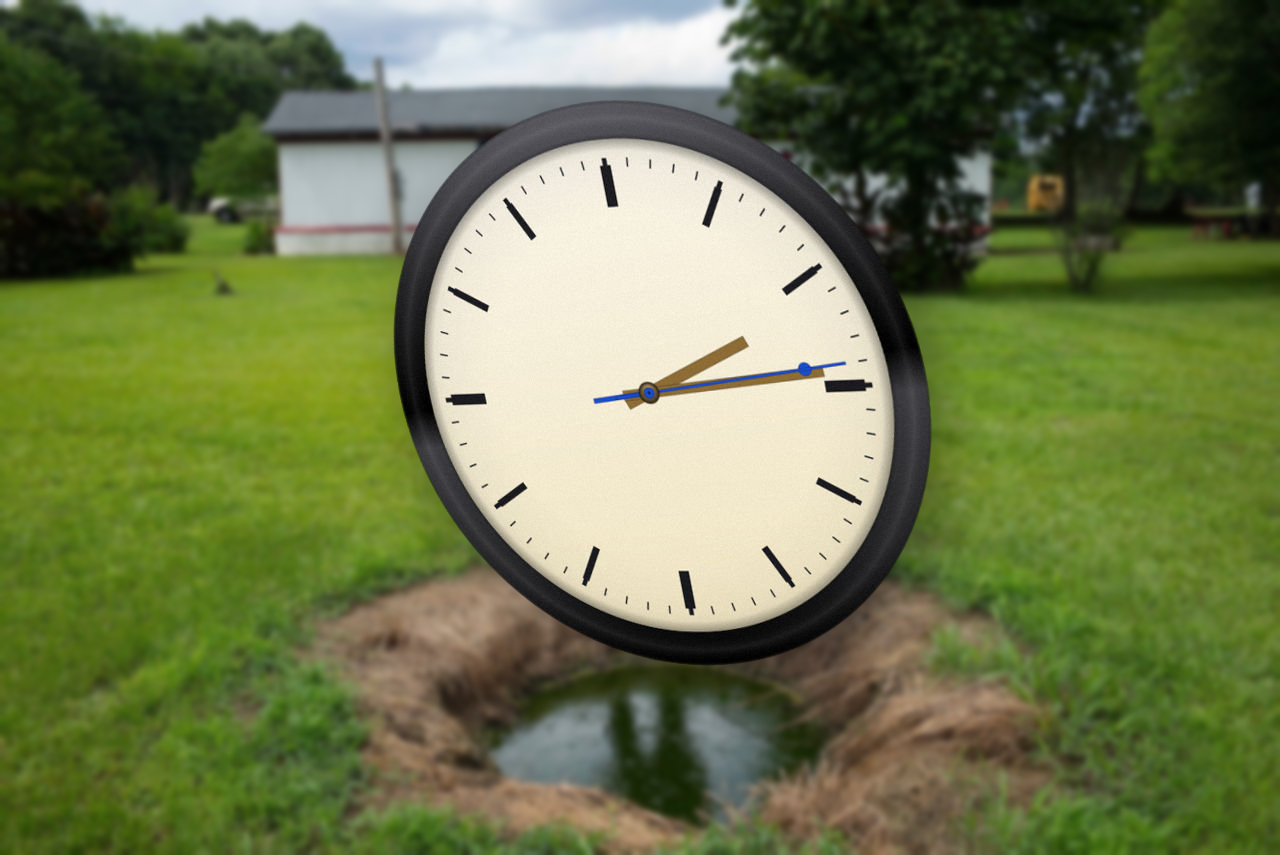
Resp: 2.14.14
